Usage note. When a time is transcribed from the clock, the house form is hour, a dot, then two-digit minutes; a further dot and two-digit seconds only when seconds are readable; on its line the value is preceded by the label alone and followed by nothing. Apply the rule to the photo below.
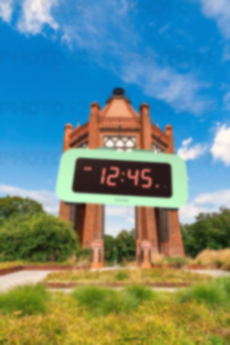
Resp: 12.45
